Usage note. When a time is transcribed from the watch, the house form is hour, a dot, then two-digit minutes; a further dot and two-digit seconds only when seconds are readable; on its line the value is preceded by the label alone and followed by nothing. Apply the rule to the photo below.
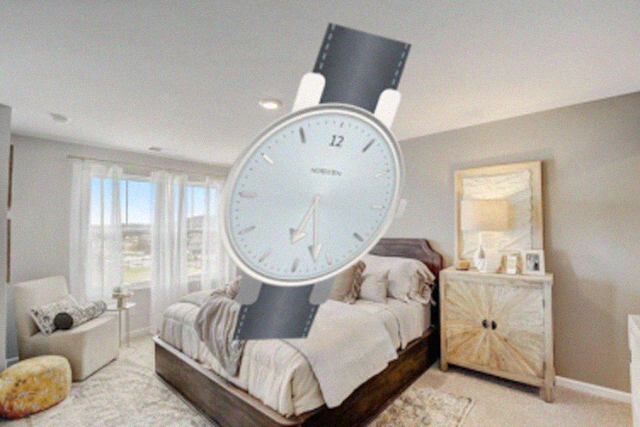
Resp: 6.27
